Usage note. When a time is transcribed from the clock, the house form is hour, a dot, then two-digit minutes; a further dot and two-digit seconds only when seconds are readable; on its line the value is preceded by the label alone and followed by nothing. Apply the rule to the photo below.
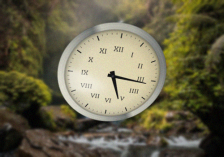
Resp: 5.16
